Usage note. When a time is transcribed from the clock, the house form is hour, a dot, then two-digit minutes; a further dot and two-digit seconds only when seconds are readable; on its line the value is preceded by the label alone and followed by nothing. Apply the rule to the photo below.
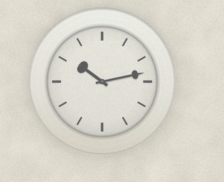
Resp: 10.13
